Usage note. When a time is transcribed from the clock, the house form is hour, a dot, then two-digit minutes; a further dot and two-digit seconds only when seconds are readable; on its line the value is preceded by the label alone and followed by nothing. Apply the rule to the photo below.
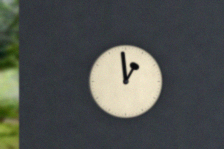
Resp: 12.59
